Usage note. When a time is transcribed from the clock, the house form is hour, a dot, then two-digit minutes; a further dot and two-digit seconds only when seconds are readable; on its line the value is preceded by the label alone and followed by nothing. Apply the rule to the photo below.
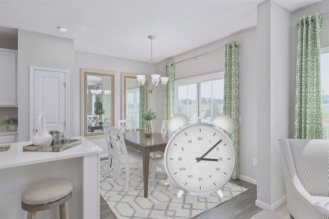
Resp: 3.08
